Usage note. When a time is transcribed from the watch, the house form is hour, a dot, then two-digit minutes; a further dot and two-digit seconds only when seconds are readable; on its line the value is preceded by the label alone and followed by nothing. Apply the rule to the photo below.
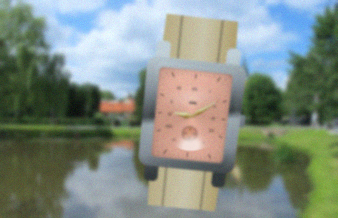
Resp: 9.09
